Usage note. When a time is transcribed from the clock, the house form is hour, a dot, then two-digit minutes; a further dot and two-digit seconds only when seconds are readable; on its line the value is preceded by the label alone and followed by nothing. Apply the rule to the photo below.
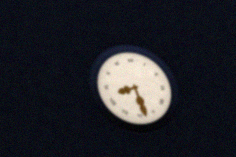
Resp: 8.28
